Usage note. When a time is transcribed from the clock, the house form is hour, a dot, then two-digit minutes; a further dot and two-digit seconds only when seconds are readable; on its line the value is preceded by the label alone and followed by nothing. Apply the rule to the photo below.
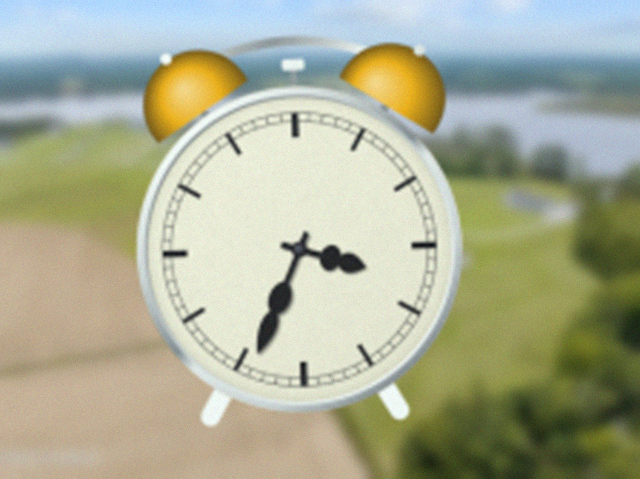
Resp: 3.34
